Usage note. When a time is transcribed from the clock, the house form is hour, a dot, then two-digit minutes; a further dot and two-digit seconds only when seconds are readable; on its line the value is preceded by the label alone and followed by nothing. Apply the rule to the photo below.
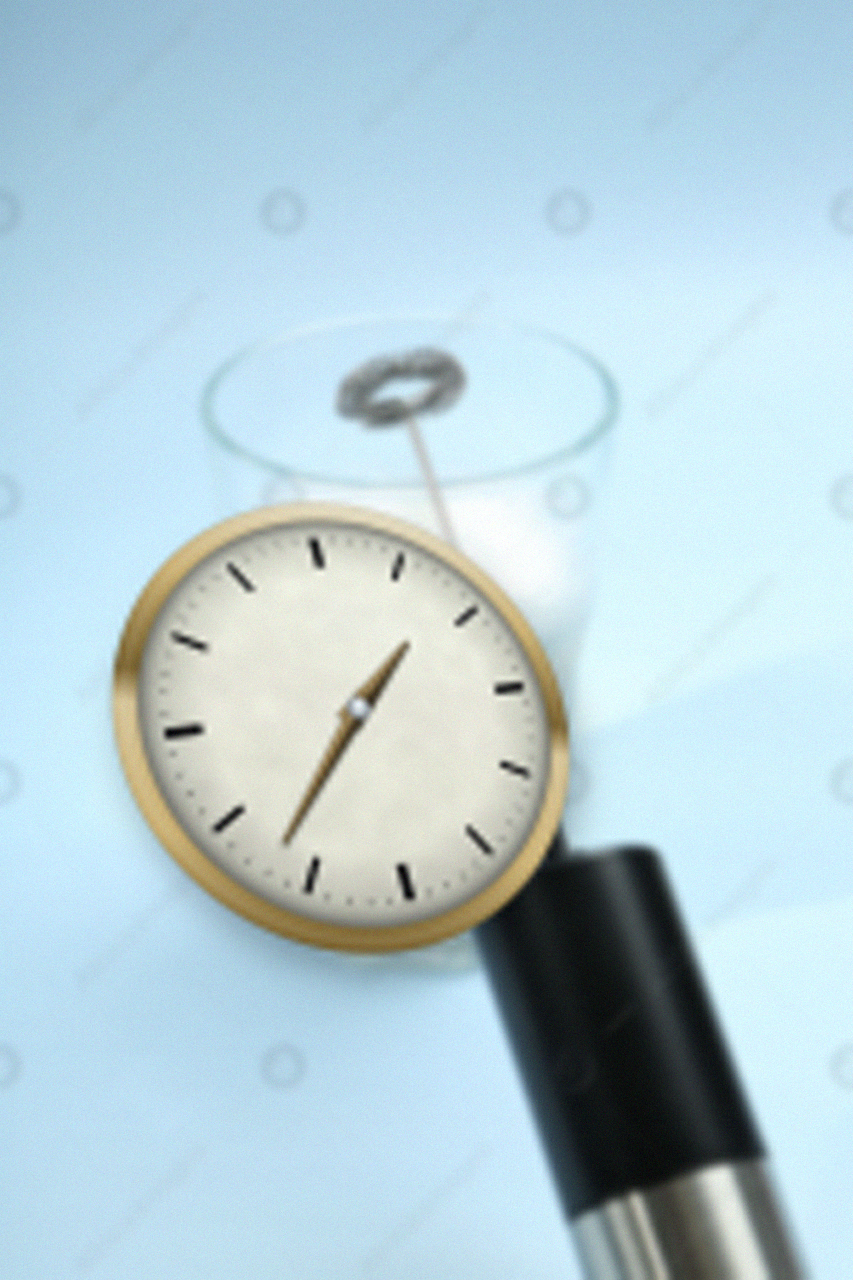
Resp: 1.37
